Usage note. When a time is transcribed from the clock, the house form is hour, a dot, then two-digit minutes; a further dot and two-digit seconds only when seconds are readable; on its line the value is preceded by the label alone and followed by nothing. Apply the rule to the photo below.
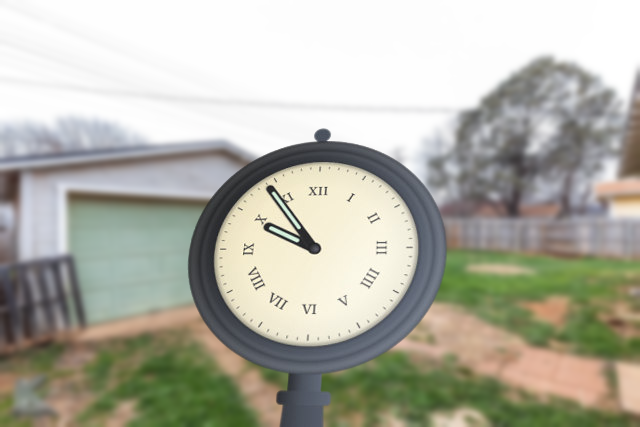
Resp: 9.54
